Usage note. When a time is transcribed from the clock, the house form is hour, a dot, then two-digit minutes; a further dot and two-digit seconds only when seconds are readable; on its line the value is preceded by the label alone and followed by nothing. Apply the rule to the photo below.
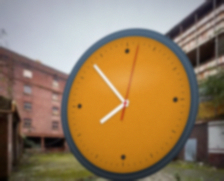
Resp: 7.53.02
